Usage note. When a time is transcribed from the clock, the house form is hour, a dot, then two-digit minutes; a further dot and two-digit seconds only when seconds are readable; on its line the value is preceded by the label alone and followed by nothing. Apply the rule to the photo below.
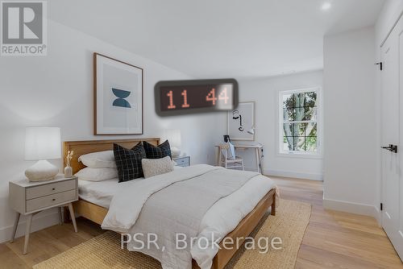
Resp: 11.44
